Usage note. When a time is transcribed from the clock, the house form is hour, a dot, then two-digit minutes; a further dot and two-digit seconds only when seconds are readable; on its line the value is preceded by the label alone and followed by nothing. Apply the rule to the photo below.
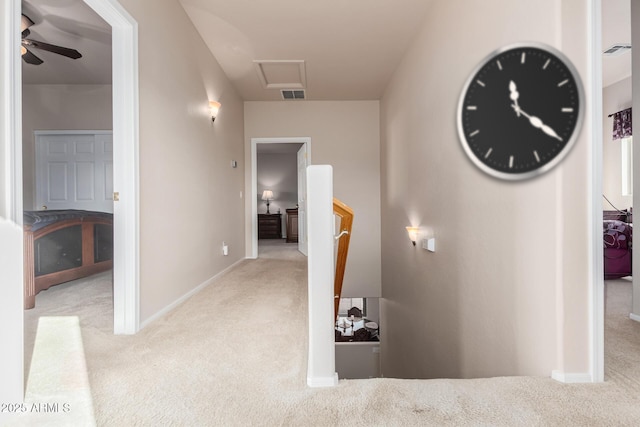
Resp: 11.20
